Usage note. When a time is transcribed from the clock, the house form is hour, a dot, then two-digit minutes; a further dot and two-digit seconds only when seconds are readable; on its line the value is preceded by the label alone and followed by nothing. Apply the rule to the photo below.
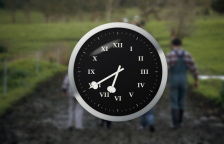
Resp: 6.40
